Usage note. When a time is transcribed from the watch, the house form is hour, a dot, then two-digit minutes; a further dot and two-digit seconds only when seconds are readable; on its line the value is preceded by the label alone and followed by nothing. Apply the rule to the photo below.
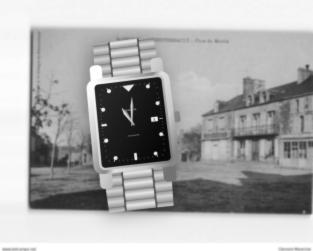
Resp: 11.01
